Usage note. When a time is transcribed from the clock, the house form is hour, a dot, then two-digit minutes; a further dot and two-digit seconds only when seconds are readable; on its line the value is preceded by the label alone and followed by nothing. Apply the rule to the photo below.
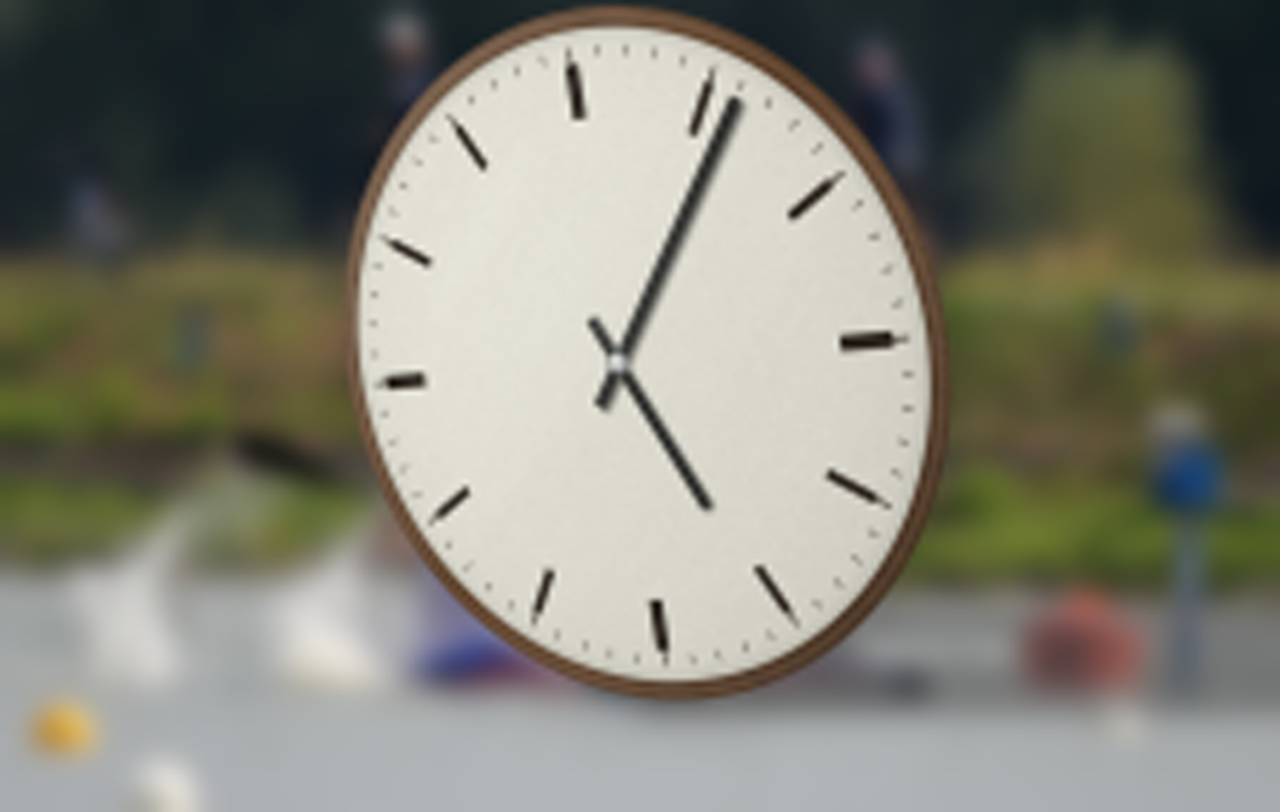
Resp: 5.06
